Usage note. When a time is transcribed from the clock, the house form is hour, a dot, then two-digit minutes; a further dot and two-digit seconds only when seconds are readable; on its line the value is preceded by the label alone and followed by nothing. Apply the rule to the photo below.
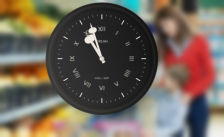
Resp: 10.57
